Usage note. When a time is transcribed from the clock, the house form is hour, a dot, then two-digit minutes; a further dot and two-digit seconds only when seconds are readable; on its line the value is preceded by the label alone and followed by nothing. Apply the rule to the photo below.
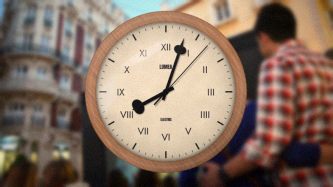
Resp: 8.03.07
